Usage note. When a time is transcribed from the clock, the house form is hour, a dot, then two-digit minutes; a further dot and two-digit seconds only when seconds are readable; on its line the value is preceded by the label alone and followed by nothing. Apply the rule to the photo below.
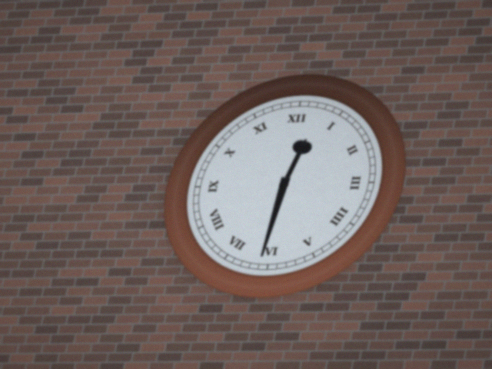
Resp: 12.31
